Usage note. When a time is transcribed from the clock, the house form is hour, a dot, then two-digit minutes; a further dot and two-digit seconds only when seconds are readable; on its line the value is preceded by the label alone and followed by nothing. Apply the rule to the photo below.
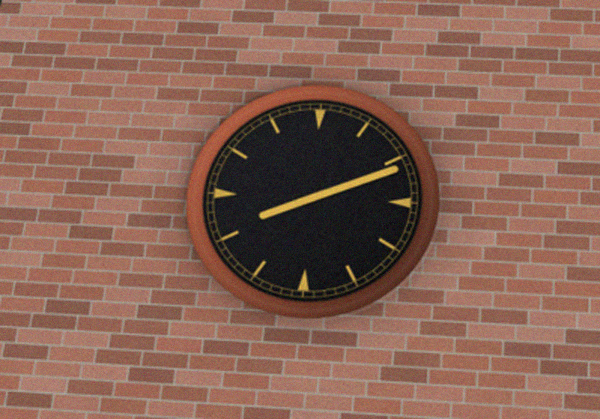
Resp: 8.11
